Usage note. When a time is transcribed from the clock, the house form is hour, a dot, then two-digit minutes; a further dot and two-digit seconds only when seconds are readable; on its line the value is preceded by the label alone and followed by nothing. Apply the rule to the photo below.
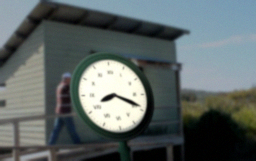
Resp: 8.19
